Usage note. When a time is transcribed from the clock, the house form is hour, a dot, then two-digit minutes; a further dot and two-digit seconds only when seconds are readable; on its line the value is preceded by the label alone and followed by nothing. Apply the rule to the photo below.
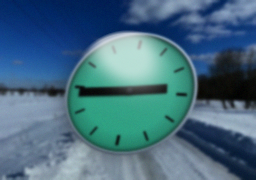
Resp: 2.44
